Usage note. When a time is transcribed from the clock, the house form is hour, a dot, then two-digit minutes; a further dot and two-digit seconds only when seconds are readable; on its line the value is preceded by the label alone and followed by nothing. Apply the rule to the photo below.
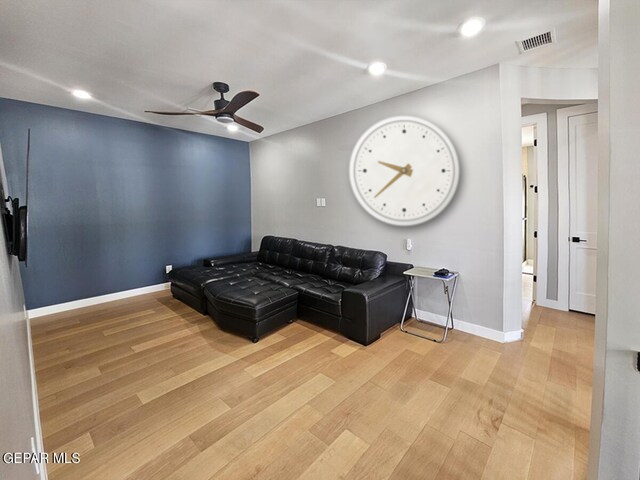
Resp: 9.38
